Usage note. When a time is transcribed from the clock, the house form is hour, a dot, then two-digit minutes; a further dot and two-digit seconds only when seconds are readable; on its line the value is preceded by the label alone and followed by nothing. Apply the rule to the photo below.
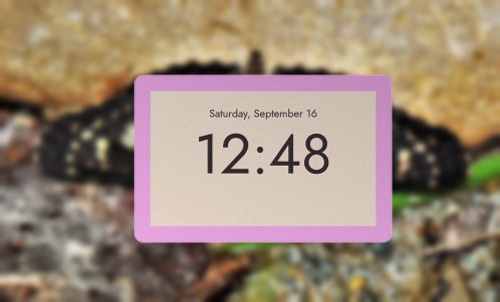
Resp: 12.48
